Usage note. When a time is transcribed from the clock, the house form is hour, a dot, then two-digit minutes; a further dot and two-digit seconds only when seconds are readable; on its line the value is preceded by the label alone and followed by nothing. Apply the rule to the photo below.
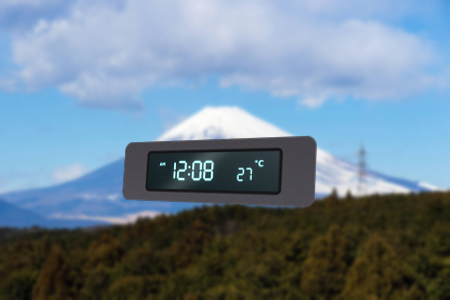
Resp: 12.08
